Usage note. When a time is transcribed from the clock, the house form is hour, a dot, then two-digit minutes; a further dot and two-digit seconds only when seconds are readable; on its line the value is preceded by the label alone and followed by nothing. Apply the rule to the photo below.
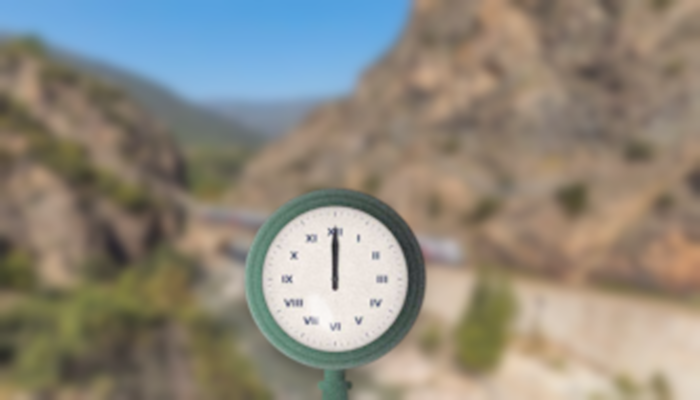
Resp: 12.00
